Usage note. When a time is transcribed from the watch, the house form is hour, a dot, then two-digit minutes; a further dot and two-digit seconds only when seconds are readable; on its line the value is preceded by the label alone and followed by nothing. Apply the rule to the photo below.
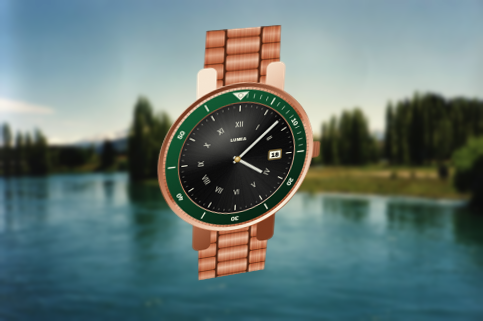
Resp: 4.08
